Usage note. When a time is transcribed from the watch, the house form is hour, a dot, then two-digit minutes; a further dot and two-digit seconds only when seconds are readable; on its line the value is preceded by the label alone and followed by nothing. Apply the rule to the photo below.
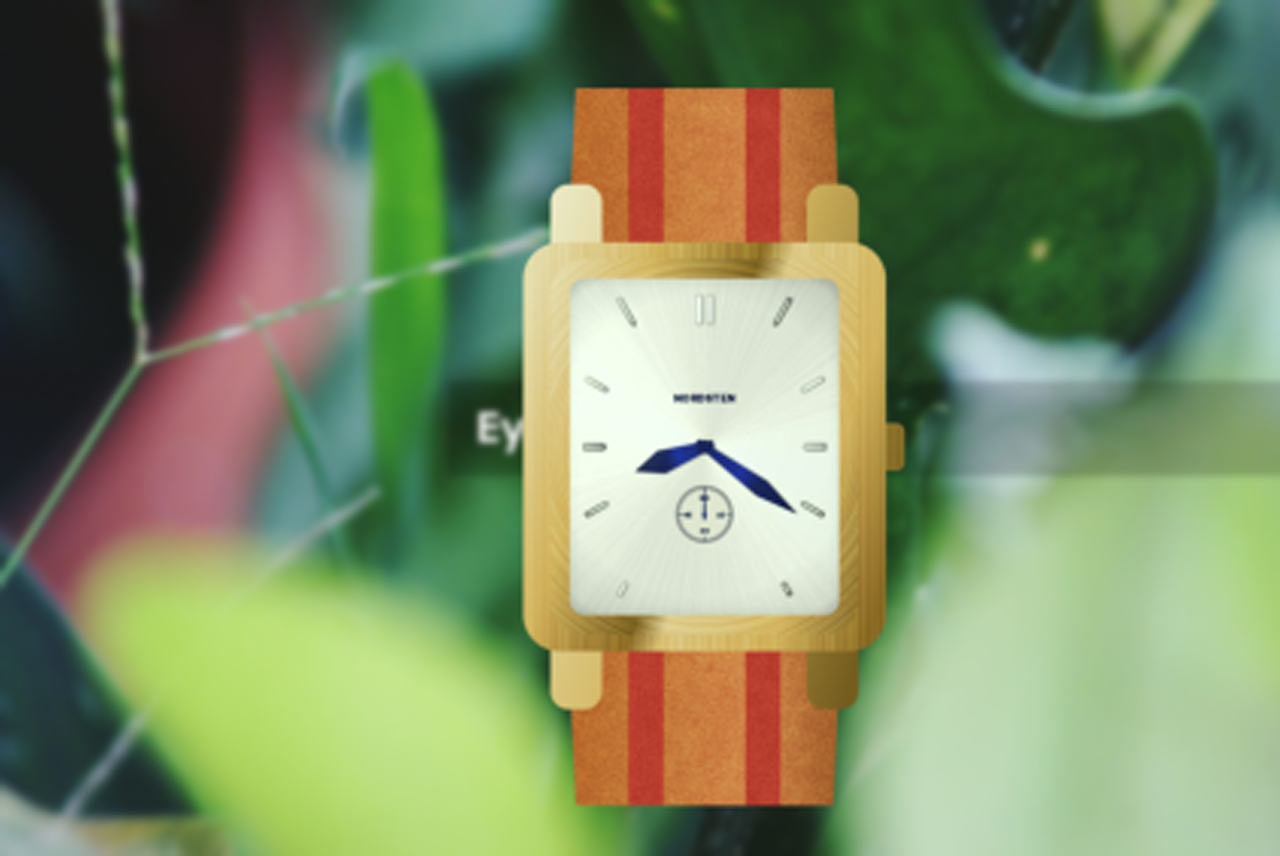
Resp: 8.21
